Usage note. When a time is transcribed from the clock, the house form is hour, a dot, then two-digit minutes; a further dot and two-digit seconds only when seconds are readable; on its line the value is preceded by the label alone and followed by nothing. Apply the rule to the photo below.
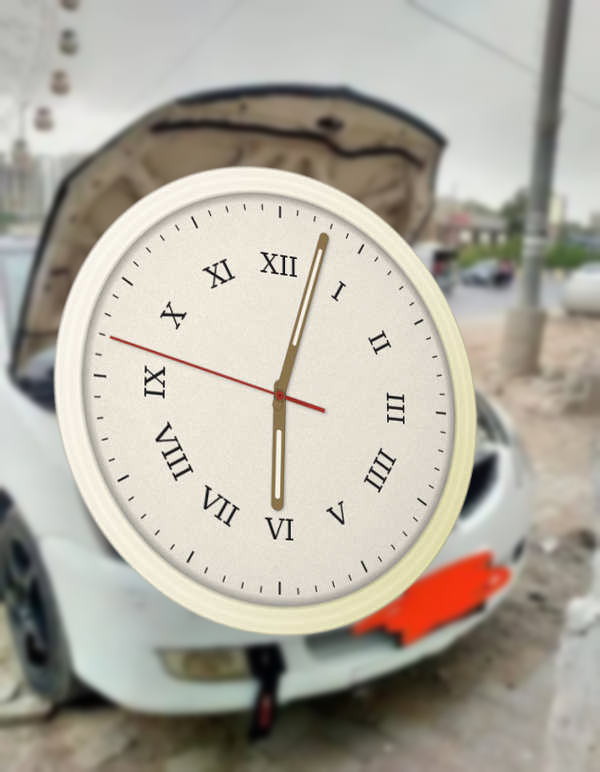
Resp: 6.02.47
